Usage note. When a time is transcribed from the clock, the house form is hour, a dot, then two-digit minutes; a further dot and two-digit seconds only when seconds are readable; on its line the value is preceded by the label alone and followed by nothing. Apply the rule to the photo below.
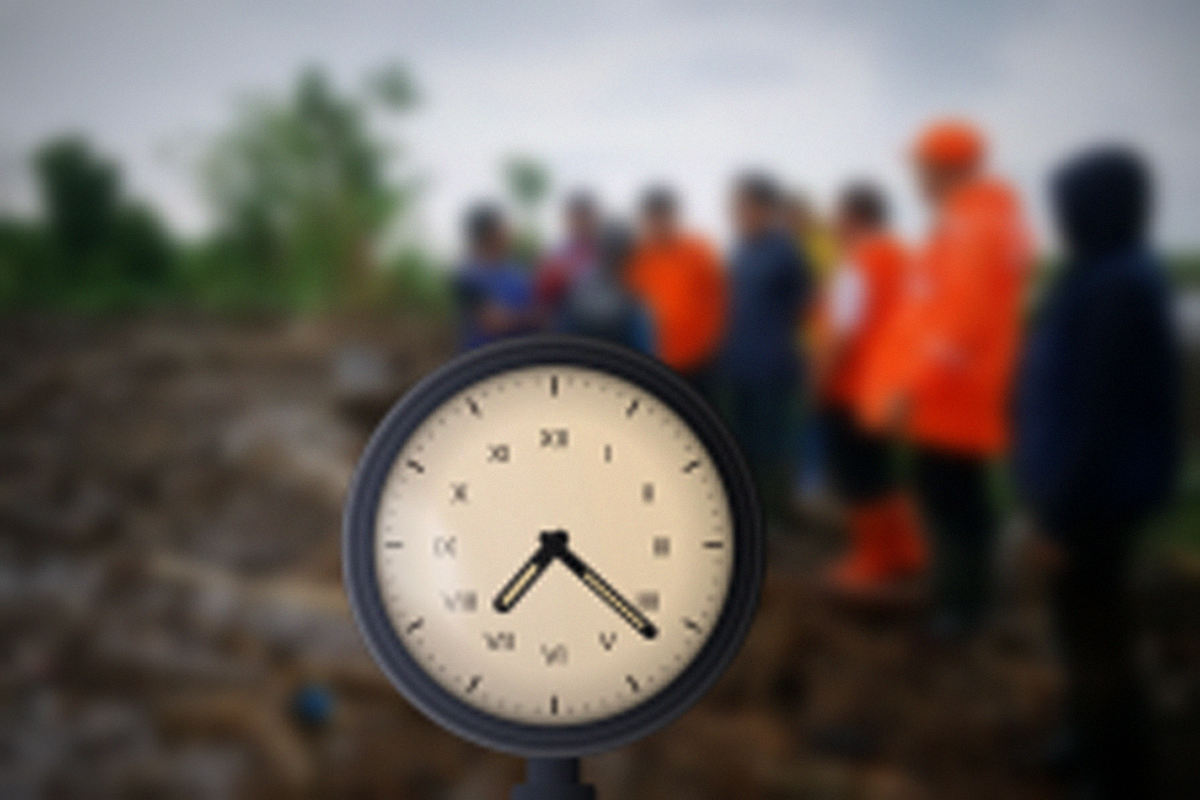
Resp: 7.22
